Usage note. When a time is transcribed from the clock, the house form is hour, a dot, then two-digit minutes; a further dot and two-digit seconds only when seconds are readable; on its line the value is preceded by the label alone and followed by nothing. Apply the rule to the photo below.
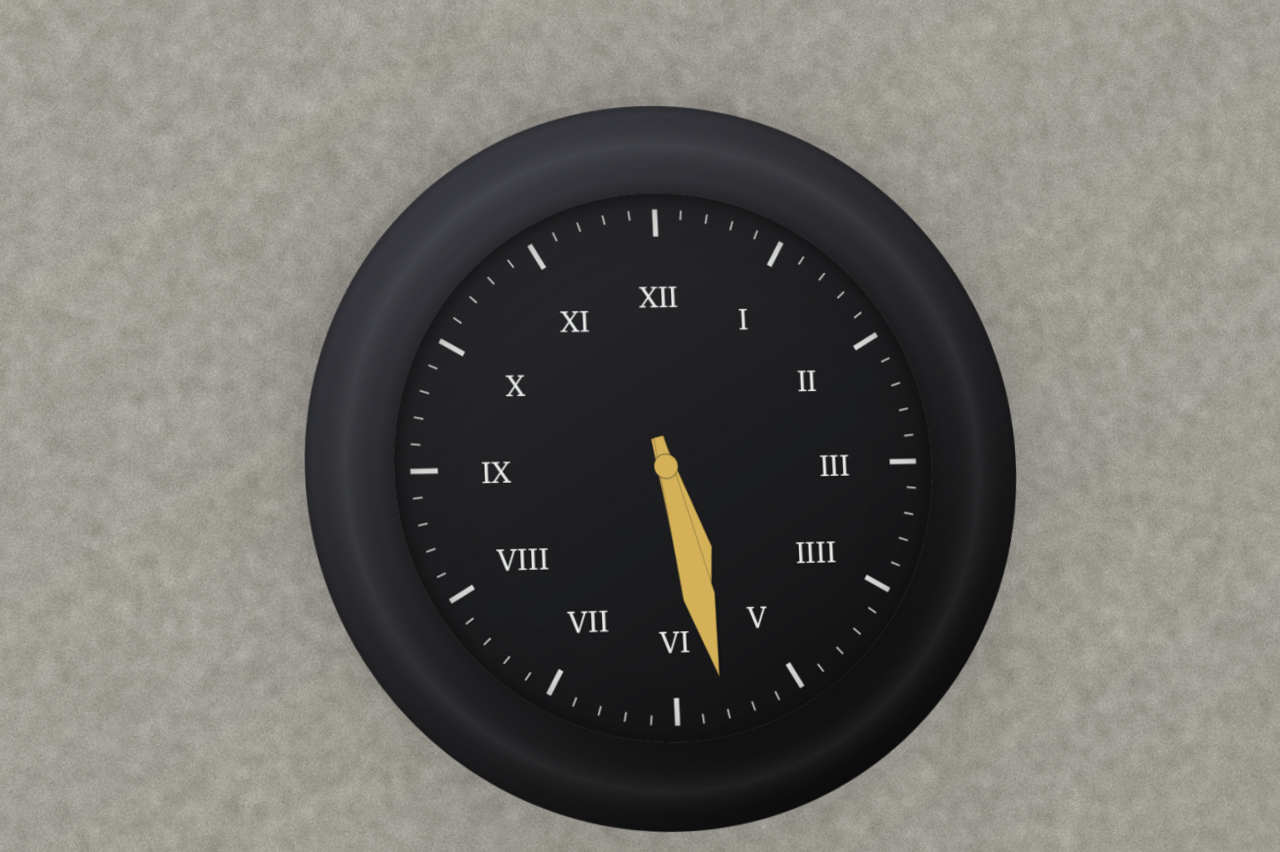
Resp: 5.28
